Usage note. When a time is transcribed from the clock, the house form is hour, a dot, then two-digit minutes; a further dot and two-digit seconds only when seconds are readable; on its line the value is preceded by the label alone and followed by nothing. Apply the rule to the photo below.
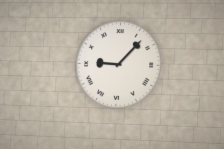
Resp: 9.07
